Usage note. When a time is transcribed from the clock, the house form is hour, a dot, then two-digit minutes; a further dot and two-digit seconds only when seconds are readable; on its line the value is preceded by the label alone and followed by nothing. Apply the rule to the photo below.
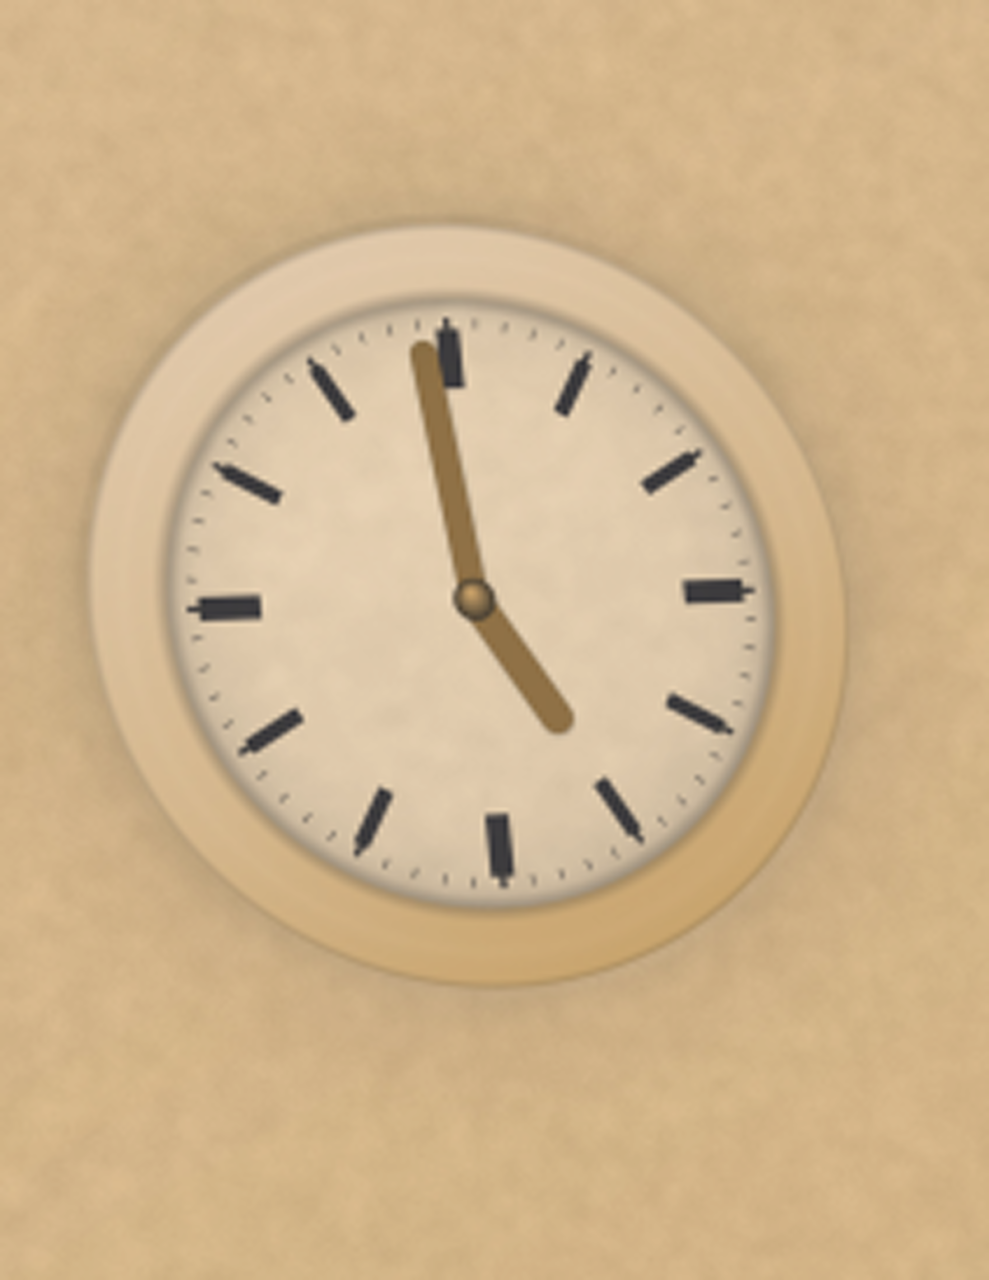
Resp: 4.59
